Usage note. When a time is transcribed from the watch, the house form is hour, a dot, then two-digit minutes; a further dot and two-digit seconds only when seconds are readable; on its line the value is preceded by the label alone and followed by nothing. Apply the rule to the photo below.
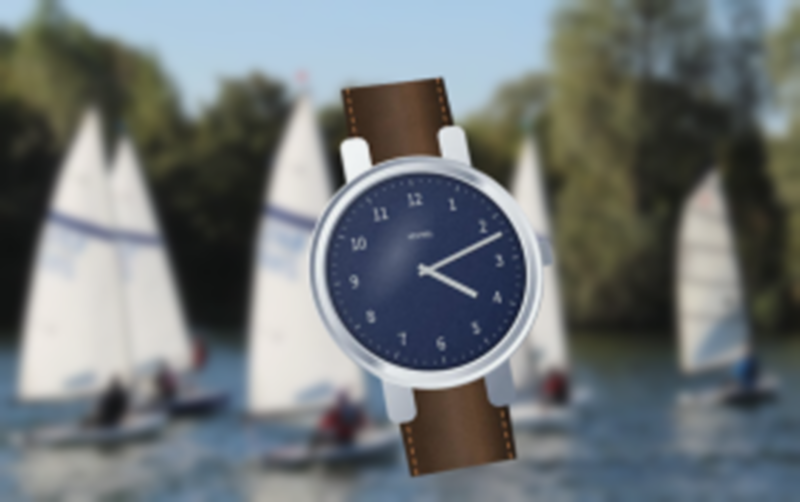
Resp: 4.12
